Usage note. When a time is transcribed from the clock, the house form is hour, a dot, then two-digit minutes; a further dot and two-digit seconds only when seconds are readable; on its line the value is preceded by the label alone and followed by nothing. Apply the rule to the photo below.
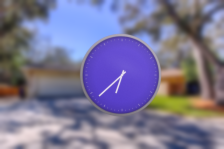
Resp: 6.38
